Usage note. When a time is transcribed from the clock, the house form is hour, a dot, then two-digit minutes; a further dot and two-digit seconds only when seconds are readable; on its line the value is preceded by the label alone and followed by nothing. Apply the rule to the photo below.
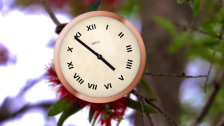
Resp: 4.54
